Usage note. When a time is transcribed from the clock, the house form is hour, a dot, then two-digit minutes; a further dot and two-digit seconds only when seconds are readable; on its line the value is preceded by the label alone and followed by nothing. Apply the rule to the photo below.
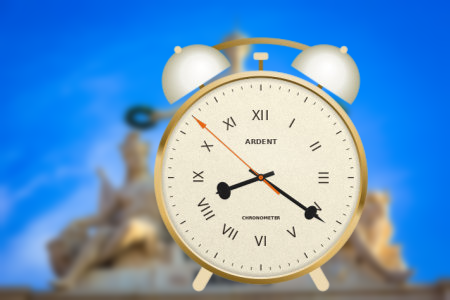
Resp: 8.20.52
